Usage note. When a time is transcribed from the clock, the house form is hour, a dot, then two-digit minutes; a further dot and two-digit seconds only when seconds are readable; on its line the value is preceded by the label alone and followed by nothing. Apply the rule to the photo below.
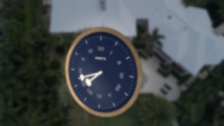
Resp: 7.42
